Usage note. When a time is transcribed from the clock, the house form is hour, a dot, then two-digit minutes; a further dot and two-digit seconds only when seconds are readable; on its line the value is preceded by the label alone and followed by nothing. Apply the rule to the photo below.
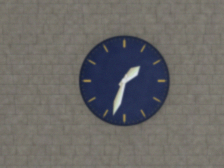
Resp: 1.33
